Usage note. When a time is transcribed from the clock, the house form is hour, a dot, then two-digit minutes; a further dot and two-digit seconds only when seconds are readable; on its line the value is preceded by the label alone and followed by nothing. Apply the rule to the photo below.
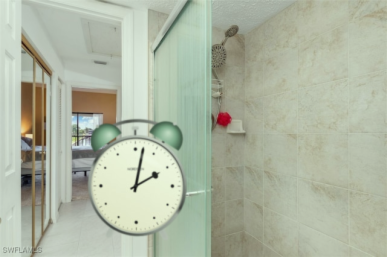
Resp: 2.02
